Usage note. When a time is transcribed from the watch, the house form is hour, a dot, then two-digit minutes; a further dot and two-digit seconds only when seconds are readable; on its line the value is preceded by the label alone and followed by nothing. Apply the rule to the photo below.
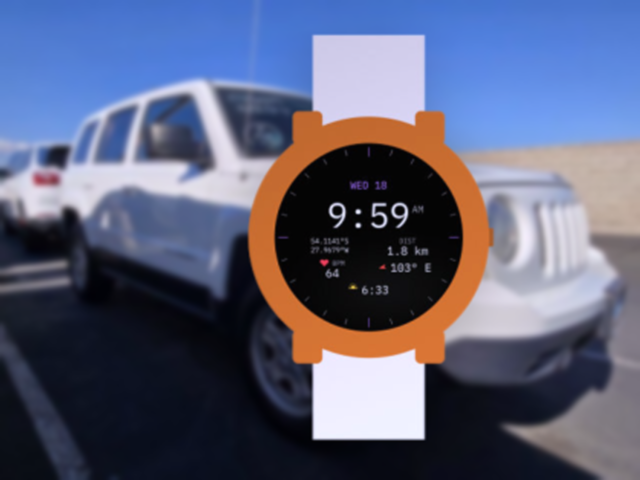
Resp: 9.59
